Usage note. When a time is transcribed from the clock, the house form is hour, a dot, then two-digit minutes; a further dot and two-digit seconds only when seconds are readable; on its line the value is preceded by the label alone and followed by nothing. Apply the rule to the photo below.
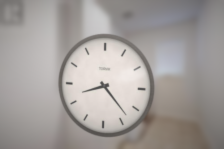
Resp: 8.23
